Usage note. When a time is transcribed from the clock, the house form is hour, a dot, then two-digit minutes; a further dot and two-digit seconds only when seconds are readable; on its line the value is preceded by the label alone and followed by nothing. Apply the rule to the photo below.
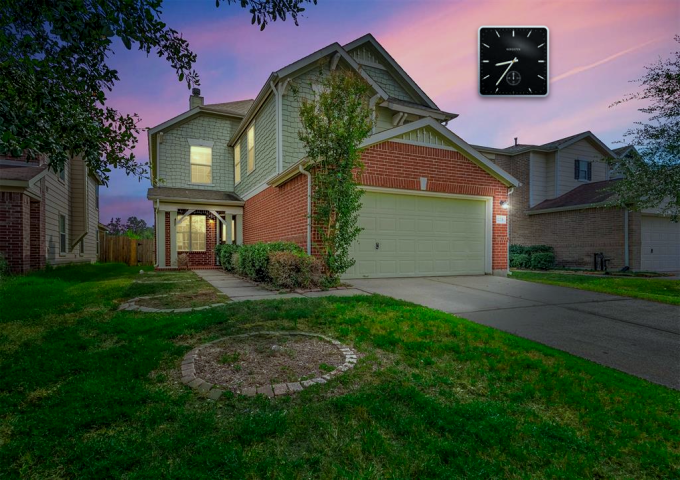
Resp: 8.36
